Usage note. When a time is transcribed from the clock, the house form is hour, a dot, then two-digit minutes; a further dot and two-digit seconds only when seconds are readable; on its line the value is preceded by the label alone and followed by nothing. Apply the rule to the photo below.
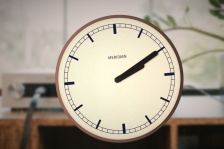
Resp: 2.10
